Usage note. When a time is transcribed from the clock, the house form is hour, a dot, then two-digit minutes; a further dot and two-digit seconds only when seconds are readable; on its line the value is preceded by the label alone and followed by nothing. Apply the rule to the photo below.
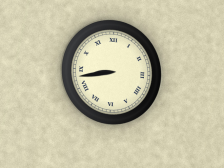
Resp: 8.43
